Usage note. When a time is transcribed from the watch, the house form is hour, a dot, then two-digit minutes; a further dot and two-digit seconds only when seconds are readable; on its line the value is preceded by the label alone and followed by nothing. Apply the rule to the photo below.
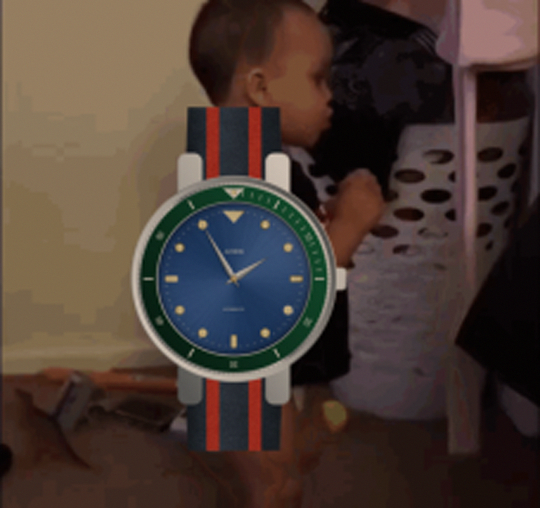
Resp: 1.55
